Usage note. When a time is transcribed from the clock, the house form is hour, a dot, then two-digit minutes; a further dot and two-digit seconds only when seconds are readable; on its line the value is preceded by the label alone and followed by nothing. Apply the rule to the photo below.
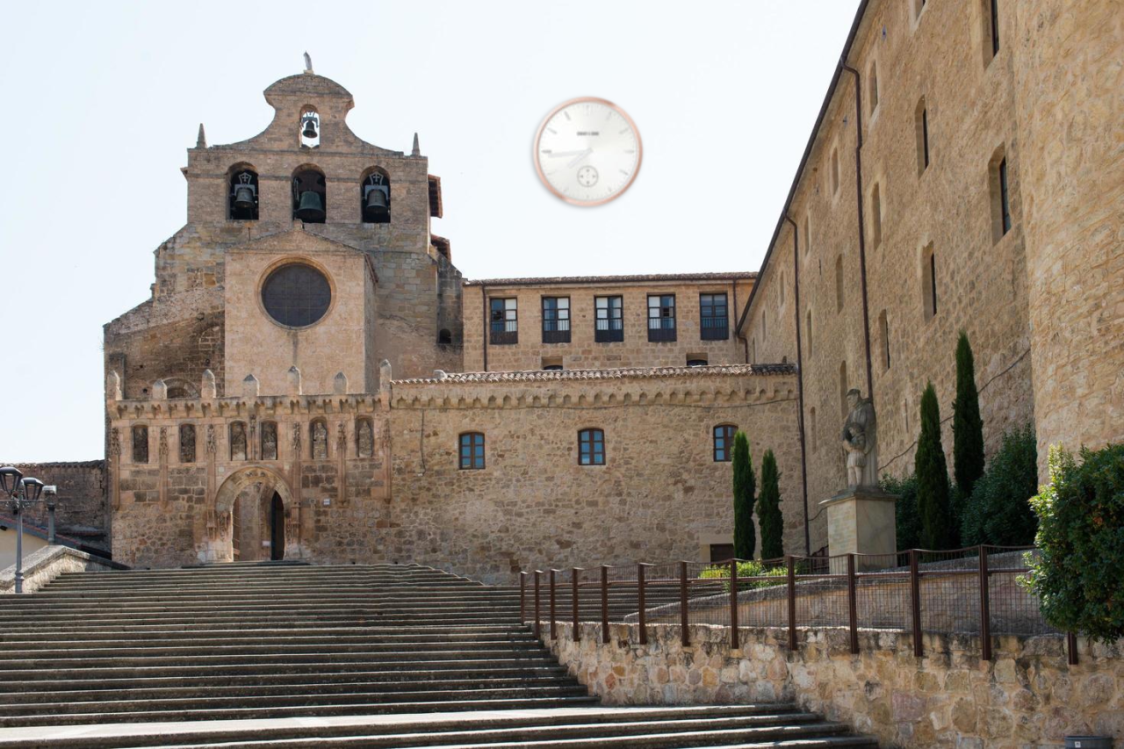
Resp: 7.44
